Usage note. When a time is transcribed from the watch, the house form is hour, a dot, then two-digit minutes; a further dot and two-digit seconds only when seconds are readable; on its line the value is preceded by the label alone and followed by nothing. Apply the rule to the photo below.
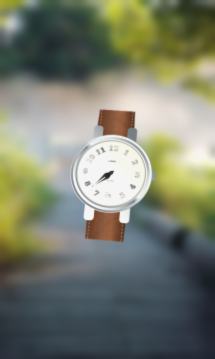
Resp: 7.38
